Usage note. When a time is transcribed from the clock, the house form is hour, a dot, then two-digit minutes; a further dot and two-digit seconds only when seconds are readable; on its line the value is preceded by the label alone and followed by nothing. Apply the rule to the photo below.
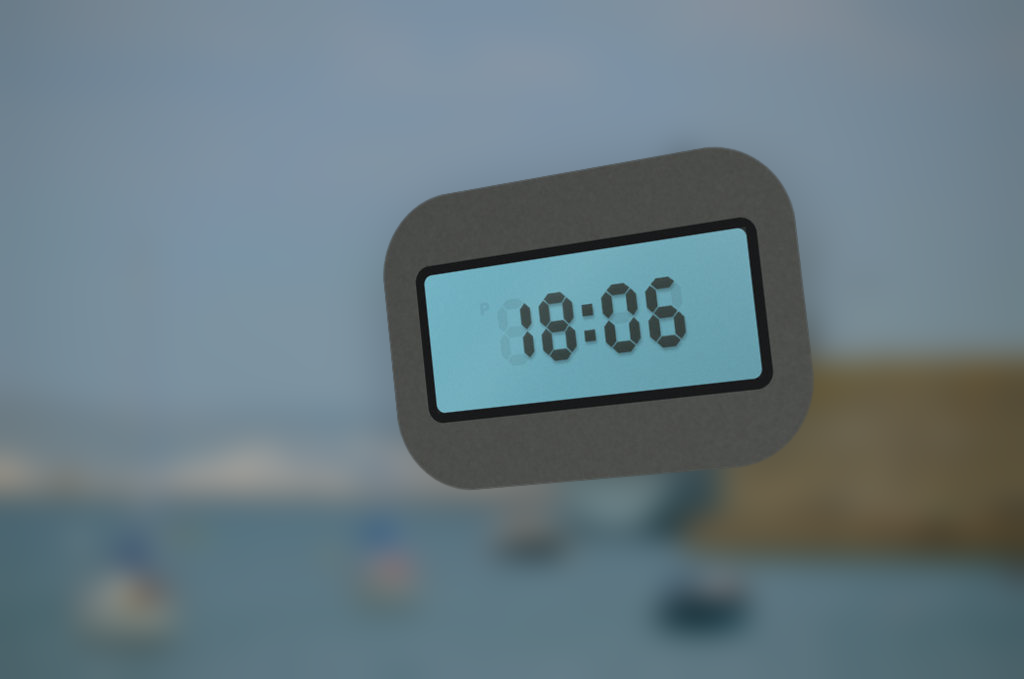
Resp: 18.06
